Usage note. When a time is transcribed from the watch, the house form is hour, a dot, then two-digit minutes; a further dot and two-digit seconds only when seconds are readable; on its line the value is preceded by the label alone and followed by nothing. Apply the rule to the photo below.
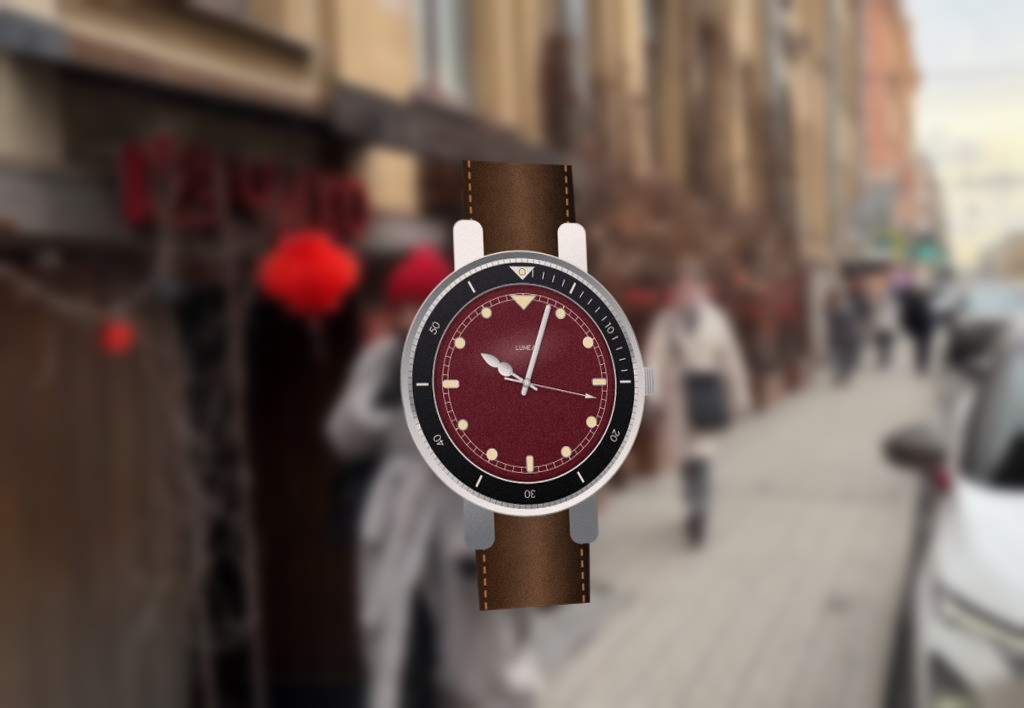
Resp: 10.03.17
